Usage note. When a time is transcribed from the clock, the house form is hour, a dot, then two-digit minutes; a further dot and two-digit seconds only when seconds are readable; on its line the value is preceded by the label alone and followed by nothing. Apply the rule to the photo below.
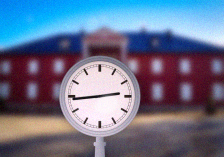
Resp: 2.44
